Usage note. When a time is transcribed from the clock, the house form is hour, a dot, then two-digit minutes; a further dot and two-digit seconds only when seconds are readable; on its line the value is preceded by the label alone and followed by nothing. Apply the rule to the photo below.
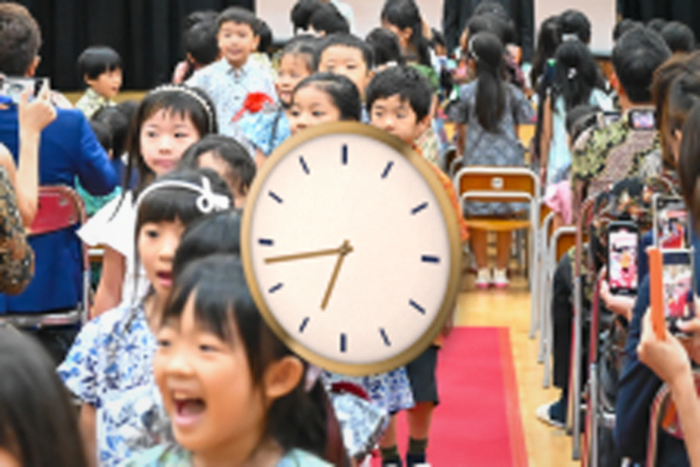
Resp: 6.43
